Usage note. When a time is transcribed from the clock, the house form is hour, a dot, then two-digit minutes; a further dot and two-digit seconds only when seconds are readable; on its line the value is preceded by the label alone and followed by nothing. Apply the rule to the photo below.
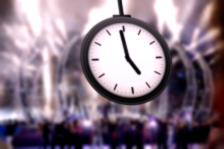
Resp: 4.59
